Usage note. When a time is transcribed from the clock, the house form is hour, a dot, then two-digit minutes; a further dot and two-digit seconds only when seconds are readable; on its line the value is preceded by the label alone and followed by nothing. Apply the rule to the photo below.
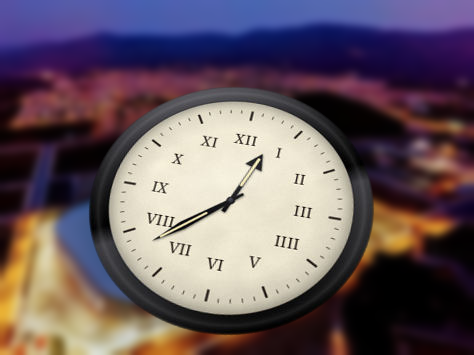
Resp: 12.38
